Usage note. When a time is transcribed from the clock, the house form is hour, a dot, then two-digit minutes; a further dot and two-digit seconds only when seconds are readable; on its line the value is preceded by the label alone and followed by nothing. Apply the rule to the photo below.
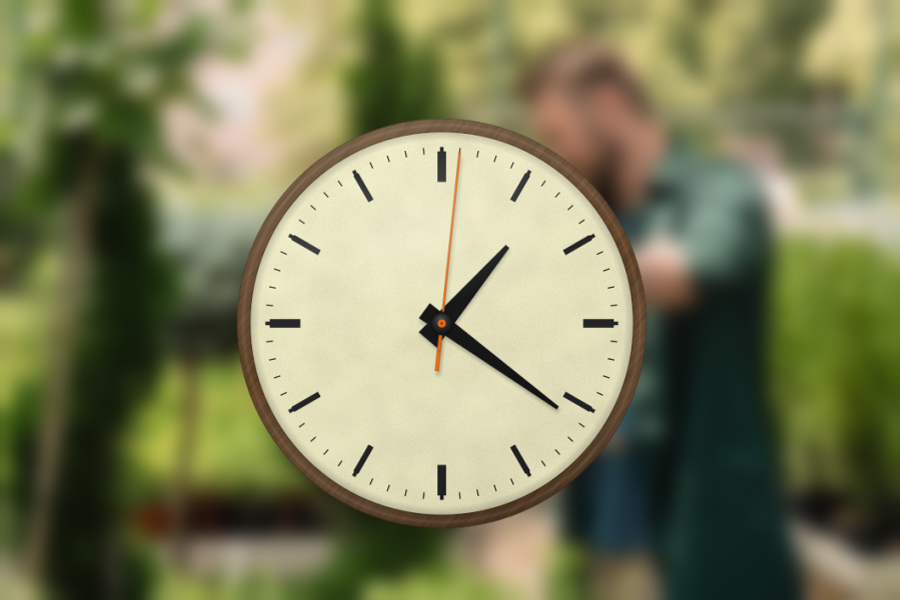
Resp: 1.21.01
